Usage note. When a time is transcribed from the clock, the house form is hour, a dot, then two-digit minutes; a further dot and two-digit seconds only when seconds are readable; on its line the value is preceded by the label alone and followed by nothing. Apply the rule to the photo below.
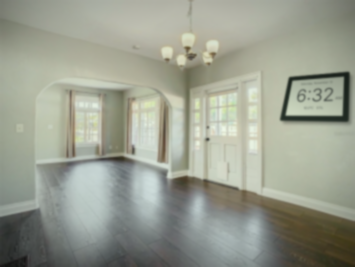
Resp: 6.32
